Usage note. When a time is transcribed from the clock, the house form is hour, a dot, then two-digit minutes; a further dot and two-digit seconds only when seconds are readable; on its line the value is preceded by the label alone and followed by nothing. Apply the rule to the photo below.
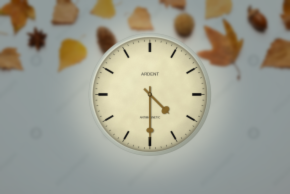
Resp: 4.30
